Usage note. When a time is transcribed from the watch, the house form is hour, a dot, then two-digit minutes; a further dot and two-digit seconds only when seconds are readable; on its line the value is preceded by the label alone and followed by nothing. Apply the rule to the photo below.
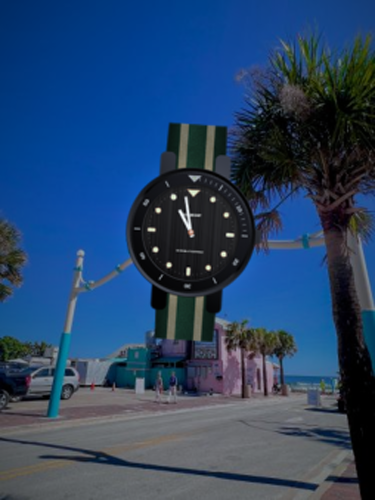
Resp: 10.58
